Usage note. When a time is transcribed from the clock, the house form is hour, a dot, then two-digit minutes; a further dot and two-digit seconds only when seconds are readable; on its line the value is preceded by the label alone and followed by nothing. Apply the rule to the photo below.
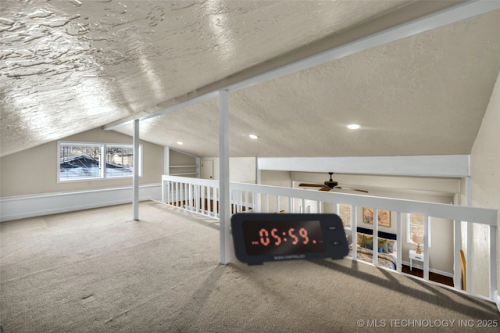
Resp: 5.59
